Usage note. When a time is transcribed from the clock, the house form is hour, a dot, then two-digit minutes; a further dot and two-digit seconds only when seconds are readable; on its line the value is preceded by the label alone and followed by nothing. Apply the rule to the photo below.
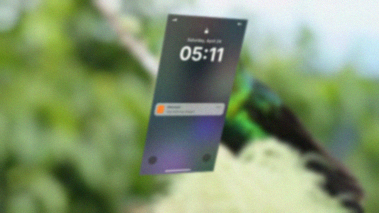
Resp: 5.11
